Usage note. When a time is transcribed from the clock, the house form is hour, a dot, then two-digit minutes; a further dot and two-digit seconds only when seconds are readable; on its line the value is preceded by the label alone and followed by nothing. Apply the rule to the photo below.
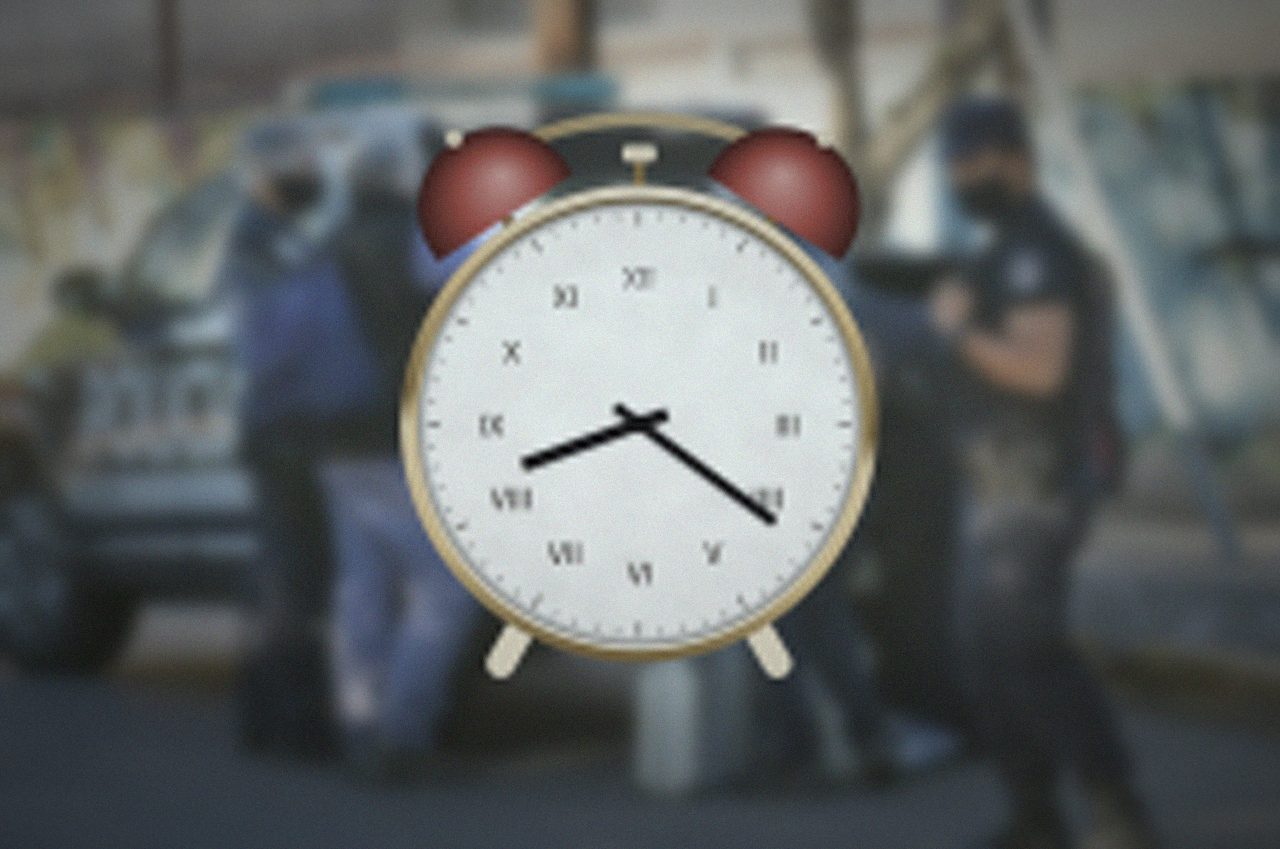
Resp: 8.21
